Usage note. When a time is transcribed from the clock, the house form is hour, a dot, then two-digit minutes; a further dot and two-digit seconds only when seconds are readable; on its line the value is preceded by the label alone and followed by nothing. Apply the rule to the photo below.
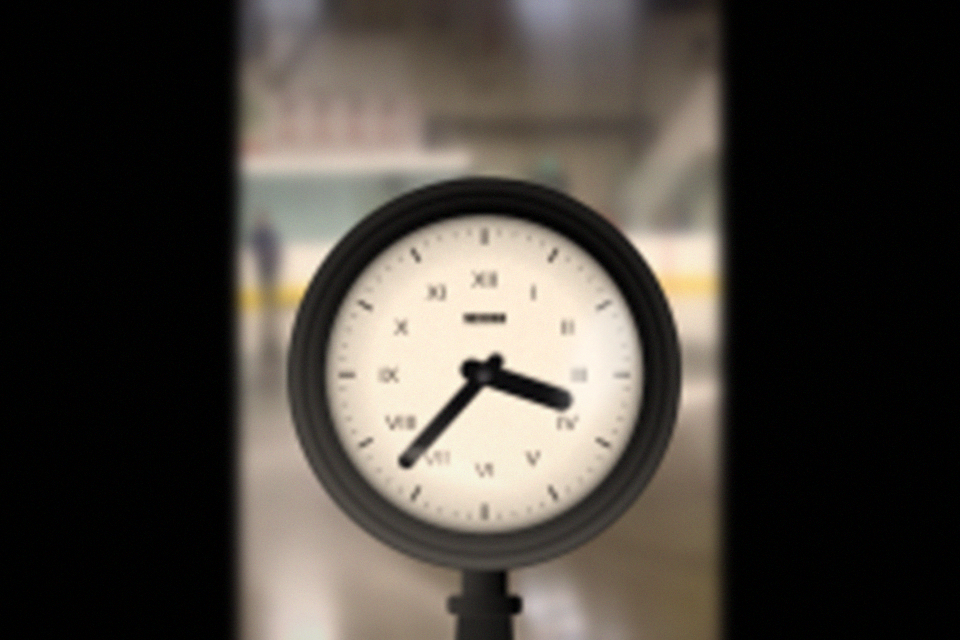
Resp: 3.37
